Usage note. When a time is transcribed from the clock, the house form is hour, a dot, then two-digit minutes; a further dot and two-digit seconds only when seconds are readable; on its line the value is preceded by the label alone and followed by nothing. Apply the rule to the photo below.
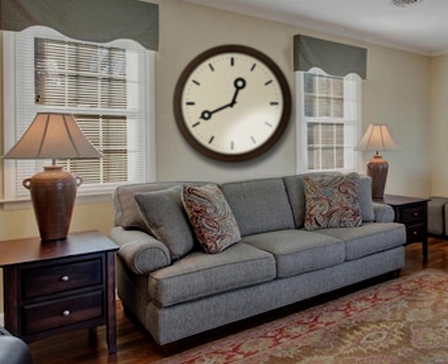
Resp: 12.41
